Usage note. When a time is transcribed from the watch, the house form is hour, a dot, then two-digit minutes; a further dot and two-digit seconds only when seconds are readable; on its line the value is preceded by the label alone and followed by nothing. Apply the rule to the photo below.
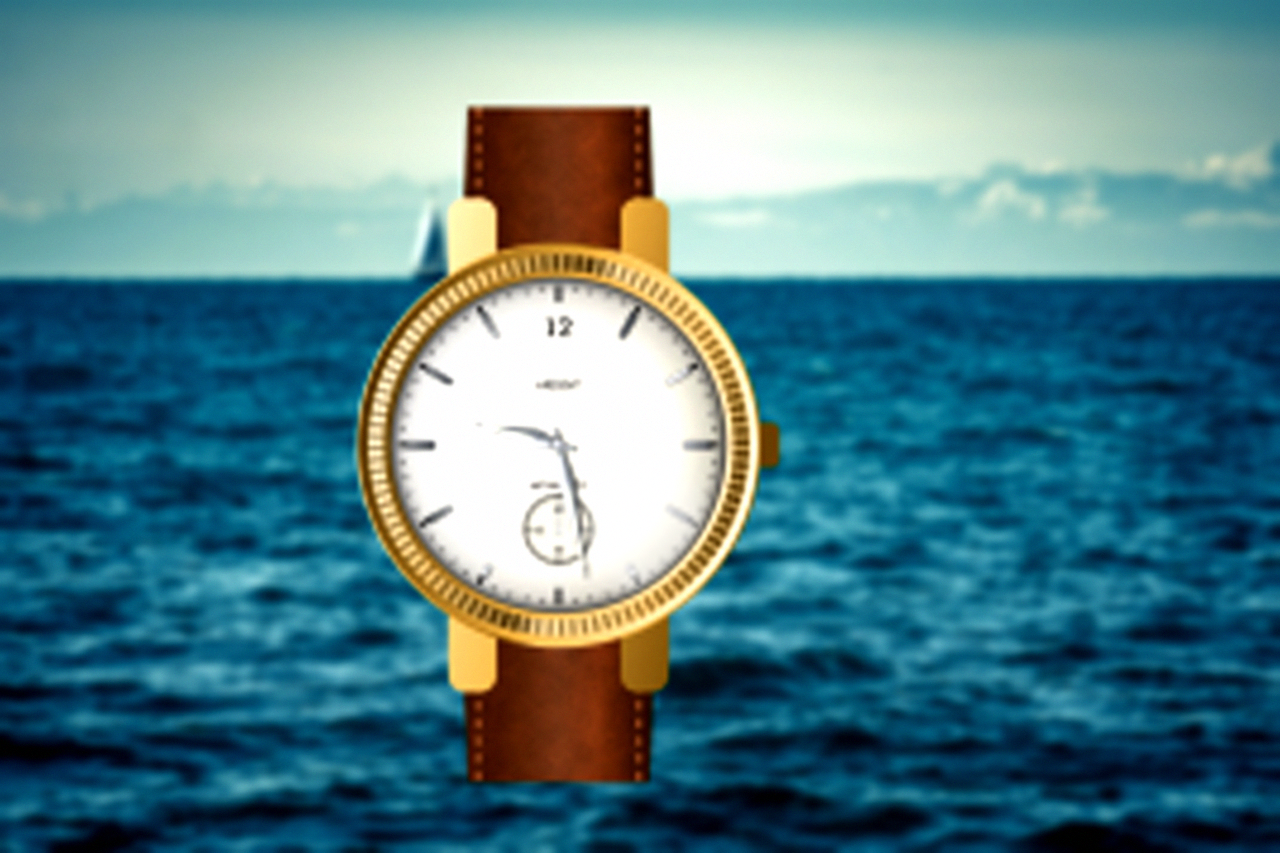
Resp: 9.28
